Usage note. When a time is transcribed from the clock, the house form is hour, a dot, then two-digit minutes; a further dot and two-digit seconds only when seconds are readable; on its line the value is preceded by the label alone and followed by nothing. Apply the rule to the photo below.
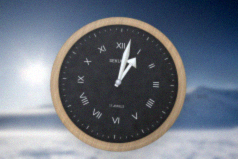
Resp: 1.02
